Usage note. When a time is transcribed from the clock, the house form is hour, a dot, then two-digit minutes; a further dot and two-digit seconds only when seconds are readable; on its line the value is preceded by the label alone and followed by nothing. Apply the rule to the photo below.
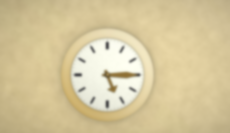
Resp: 5.15
